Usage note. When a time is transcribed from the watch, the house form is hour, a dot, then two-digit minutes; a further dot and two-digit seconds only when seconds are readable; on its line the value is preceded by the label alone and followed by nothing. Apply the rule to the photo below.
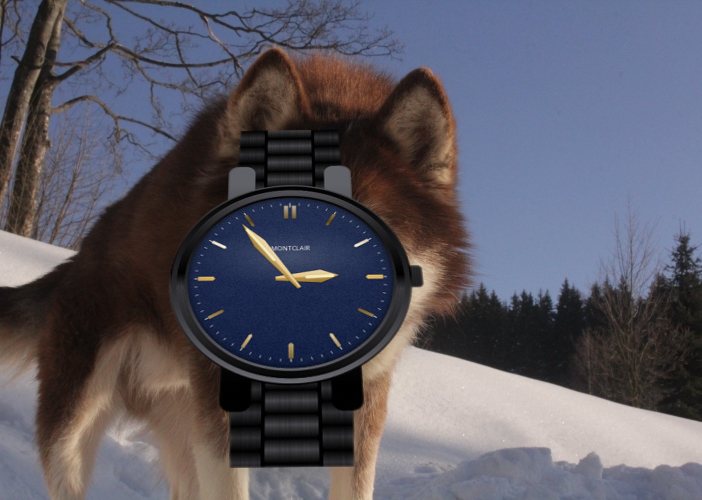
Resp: 2.54
